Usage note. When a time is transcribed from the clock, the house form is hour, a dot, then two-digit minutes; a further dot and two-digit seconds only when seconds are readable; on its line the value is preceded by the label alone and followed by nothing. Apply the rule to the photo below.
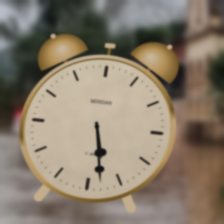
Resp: 5.28
